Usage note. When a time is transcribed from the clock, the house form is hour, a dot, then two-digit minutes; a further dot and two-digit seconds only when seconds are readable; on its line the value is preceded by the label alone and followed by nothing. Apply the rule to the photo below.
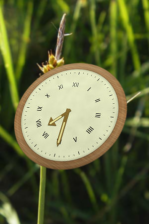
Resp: 7.30
